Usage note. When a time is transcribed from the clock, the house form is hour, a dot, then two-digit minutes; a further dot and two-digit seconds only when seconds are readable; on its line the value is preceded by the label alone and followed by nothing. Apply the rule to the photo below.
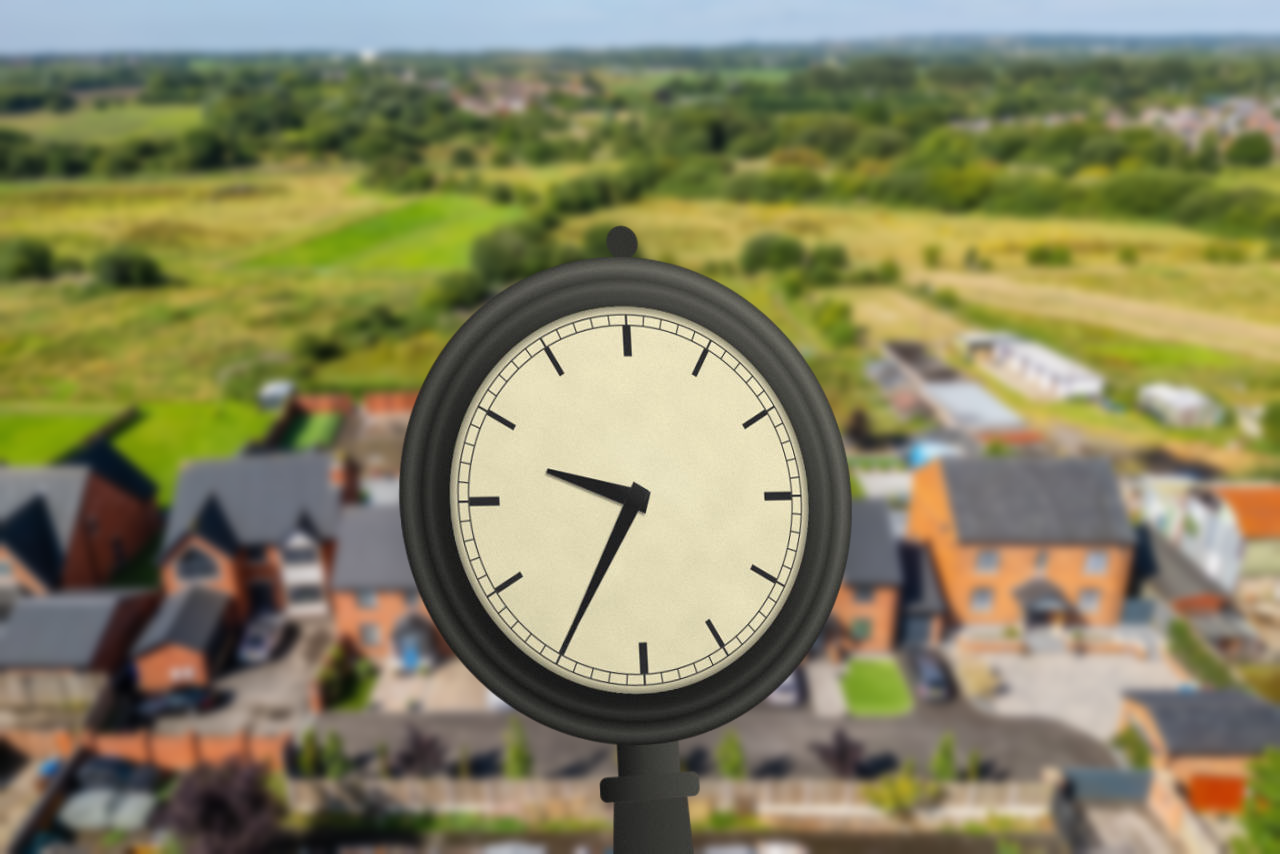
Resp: 9.35
